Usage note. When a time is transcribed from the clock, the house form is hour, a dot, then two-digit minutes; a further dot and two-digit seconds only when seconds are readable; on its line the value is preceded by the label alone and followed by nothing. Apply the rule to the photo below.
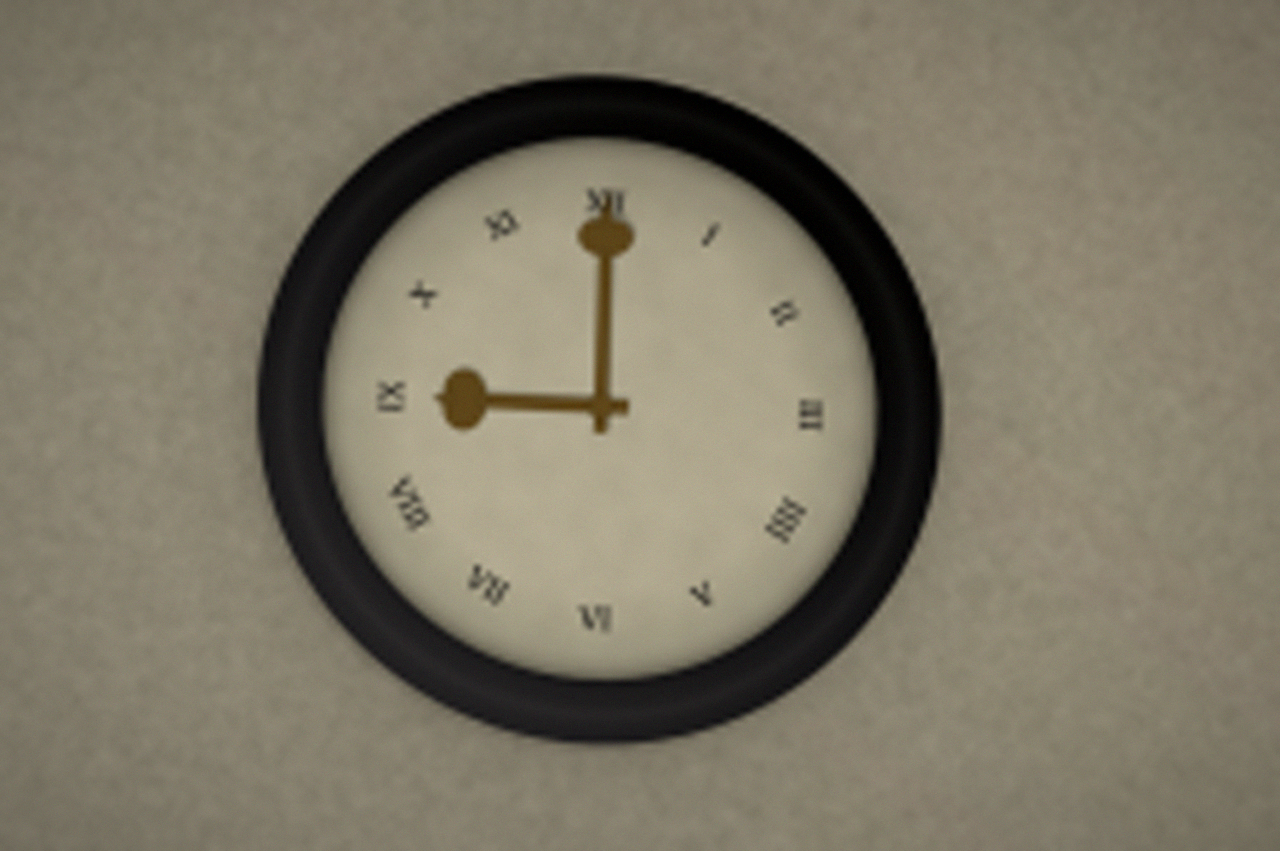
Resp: 9.00
